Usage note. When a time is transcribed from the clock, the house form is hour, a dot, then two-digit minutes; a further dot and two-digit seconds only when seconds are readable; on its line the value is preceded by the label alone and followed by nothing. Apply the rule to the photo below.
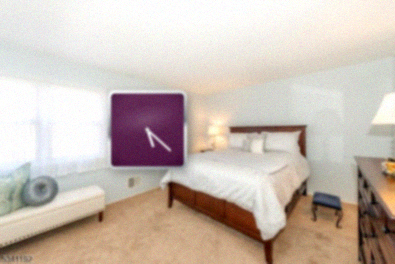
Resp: 5.22
